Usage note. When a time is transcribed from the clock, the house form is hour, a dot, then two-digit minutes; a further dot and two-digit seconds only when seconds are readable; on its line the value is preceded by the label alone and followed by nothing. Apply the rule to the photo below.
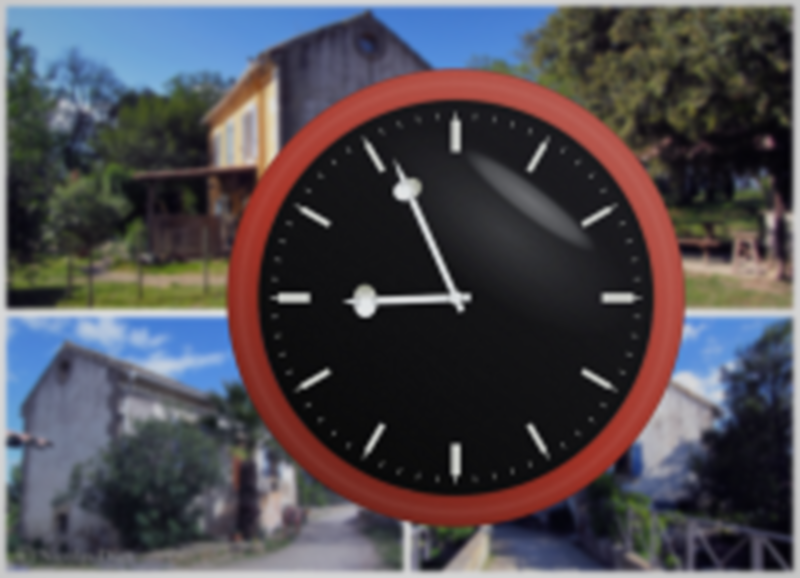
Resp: 8.56
